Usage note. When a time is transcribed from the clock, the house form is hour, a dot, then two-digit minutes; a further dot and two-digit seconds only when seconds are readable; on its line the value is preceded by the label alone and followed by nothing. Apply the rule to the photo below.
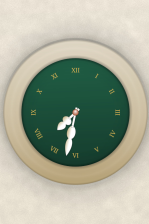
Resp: 7.32
